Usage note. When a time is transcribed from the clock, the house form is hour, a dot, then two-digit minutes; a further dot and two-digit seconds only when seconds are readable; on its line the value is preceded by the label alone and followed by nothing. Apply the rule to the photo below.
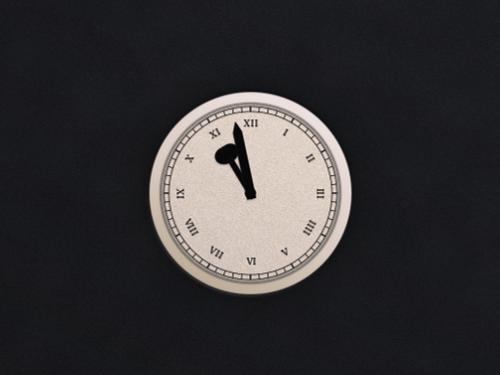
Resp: 10.58
